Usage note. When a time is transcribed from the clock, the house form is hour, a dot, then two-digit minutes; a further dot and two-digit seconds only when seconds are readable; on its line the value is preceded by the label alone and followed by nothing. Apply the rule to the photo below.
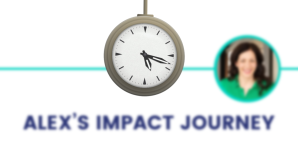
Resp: 5.18
